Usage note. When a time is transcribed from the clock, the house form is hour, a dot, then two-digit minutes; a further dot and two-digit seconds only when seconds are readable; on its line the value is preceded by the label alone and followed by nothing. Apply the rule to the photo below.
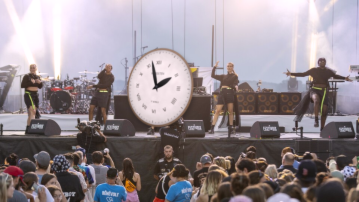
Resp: 1.57
